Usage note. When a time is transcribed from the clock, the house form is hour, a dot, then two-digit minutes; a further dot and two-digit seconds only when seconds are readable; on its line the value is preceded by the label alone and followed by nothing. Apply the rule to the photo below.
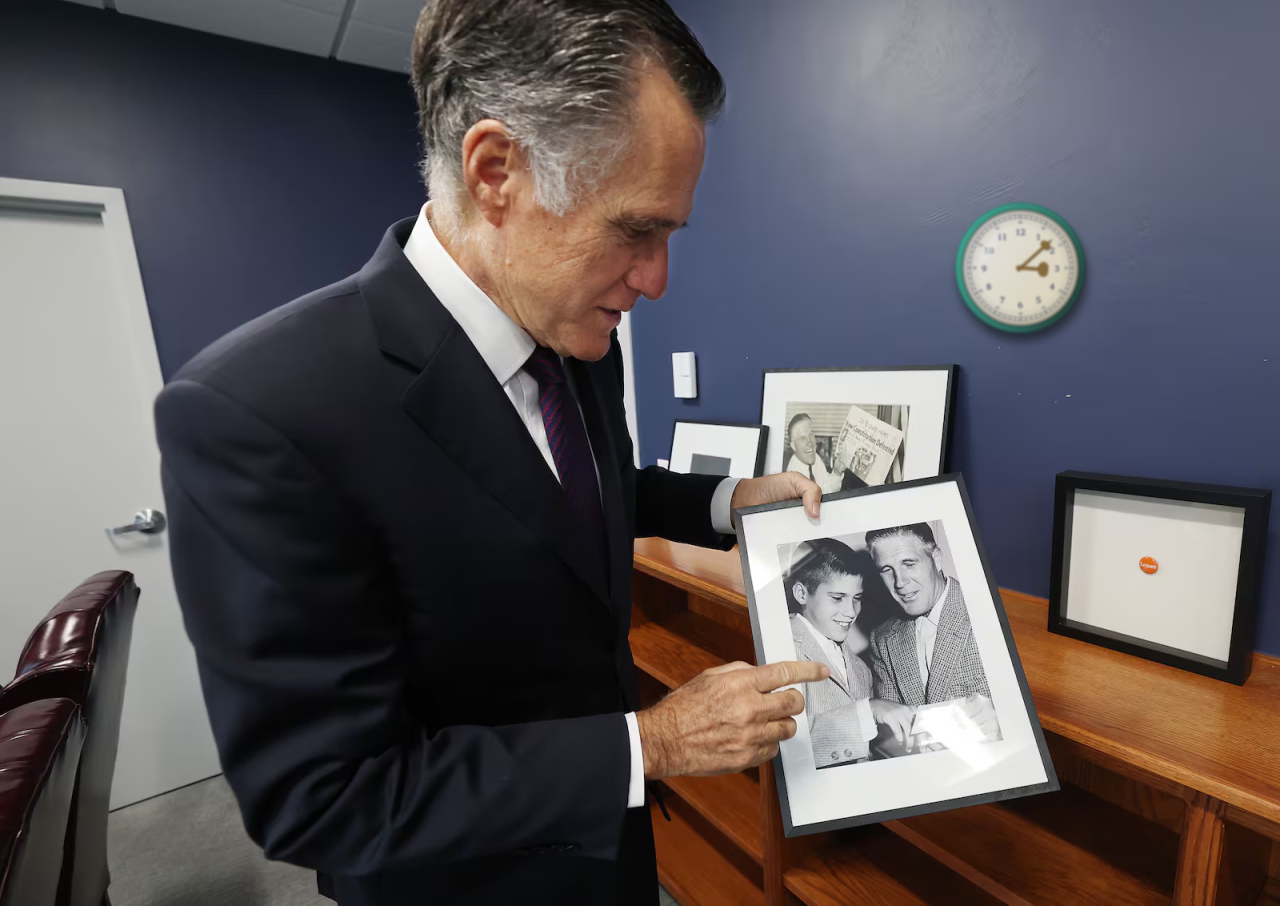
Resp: 3.08
